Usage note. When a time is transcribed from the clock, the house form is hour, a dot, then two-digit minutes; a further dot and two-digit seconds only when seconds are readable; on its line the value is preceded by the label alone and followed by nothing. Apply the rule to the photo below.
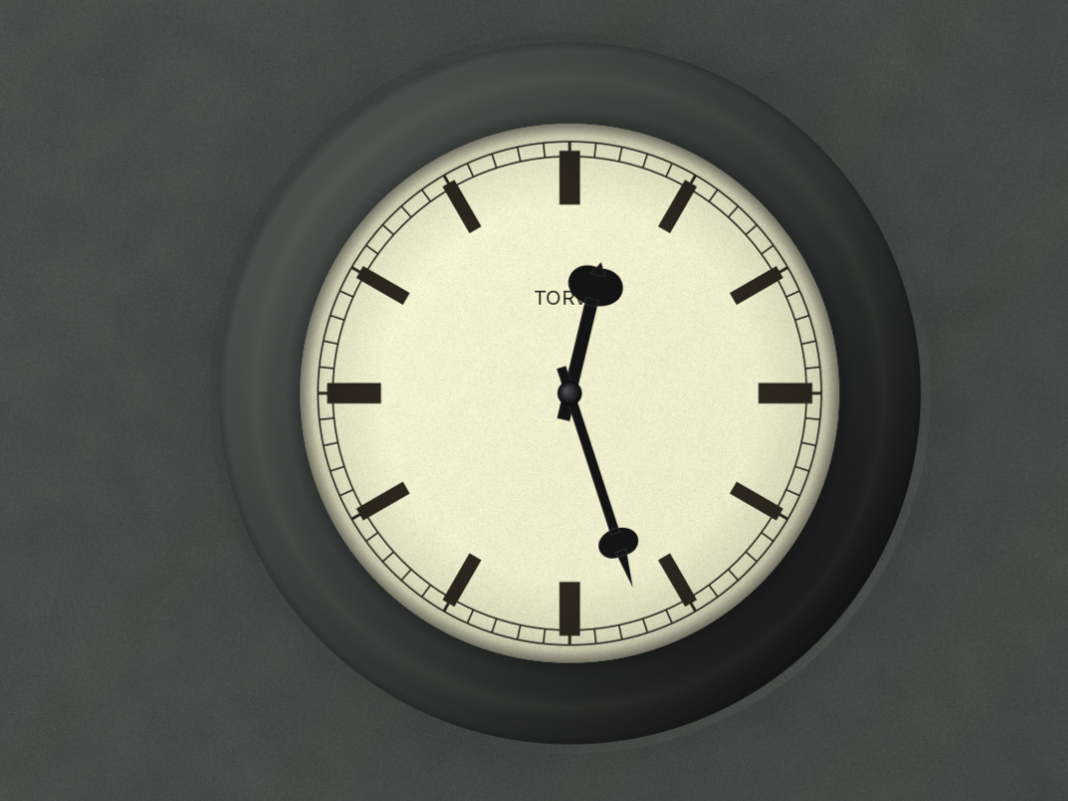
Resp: 12.27
